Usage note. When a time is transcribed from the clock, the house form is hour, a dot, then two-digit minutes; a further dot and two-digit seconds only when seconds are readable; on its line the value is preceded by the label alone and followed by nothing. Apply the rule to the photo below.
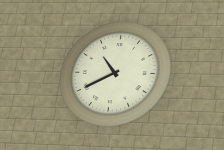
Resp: 10.40
